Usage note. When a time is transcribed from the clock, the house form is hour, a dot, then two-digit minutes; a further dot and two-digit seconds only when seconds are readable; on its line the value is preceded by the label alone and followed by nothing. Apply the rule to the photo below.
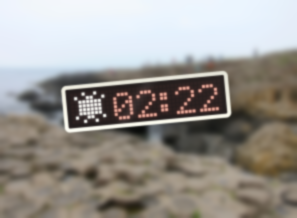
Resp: 2.22
